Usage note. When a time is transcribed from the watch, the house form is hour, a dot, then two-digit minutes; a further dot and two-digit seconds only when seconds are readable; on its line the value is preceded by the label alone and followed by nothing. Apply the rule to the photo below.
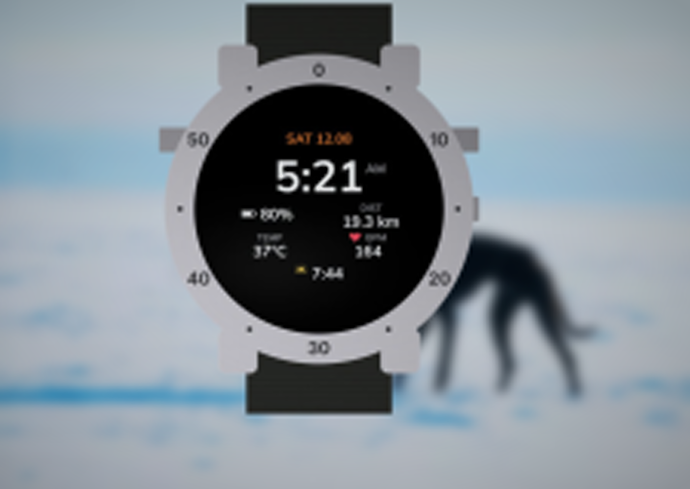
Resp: 5.21
